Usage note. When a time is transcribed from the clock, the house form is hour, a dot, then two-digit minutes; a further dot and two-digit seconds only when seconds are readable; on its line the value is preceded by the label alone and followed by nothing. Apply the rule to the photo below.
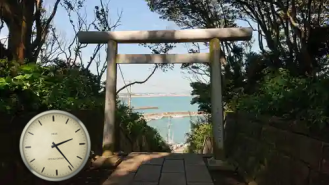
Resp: 2.24
